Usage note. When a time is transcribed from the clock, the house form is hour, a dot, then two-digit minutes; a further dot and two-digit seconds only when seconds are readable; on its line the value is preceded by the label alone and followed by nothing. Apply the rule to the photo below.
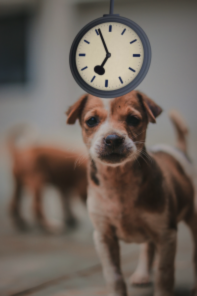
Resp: 6.56
